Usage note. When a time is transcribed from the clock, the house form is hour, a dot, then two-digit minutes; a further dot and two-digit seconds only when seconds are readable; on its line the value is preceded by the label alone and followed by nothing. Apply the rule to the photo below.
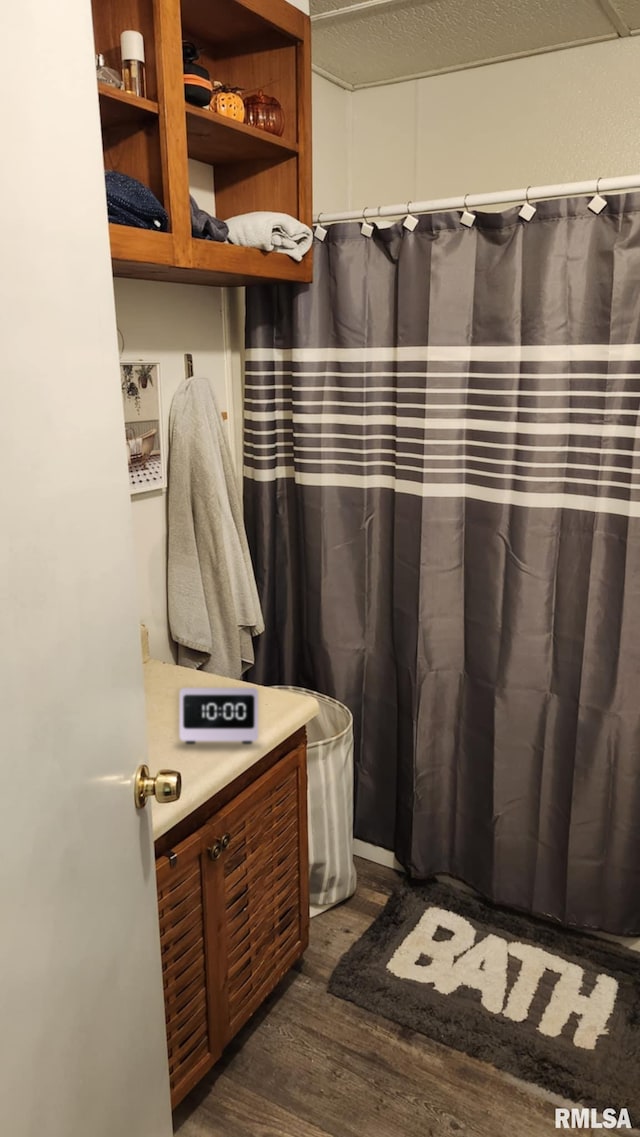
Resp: 10.00
